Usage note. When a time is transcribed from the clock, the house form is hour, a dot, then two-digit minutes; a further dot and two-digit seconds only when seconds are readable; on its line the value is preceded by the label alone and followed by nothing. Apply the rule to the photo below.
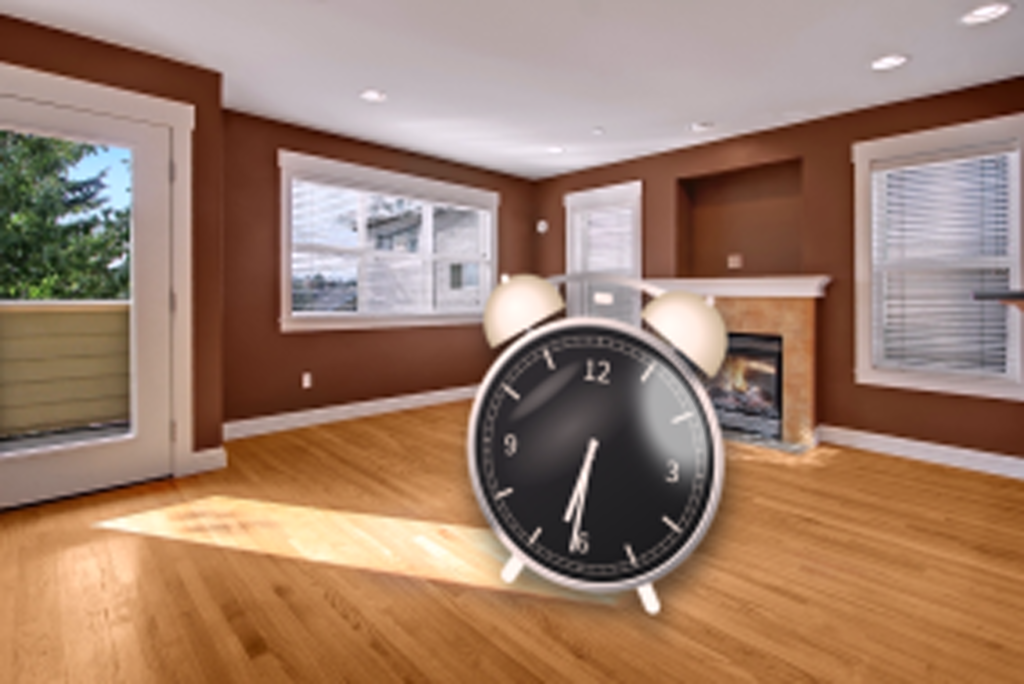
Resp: 6.31
